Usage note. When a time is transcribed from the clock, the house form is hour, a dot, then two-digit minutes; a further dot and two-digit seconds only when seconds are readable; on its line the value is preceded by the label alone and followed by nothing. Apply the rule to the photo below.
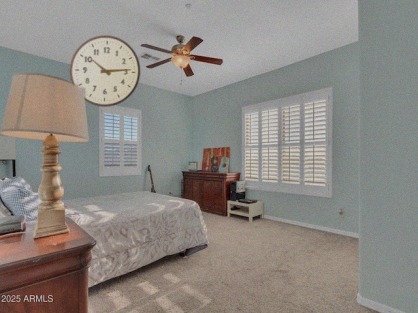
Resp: 10.14
